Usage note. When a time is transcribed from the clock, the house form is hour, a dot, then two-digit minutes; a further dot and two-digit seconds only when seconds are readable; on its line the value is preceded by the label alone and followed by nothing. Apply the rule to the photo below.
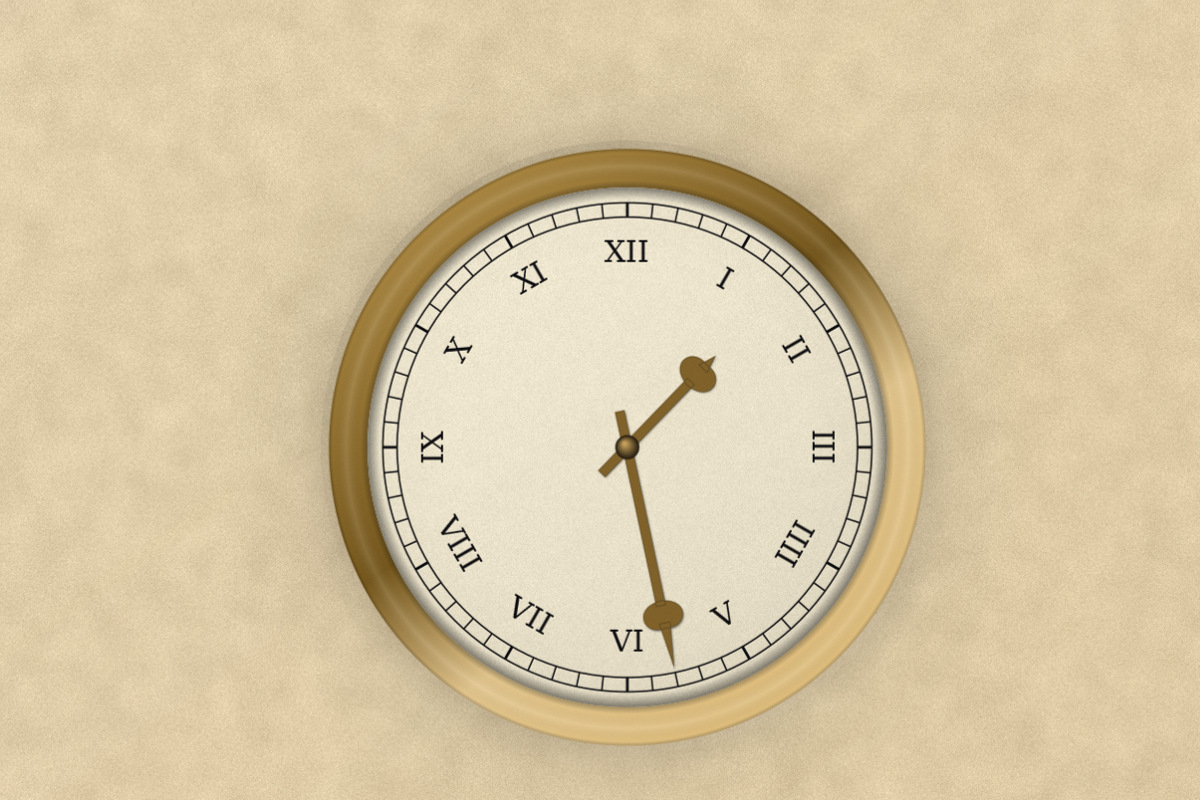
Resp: 1.28
